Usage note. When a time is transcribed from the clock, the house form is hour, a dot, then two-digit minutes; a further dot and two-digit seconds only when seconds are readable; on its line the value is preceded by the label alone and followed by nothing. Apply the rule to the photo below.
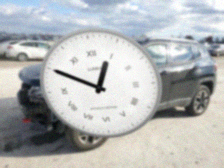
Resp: 12.50
